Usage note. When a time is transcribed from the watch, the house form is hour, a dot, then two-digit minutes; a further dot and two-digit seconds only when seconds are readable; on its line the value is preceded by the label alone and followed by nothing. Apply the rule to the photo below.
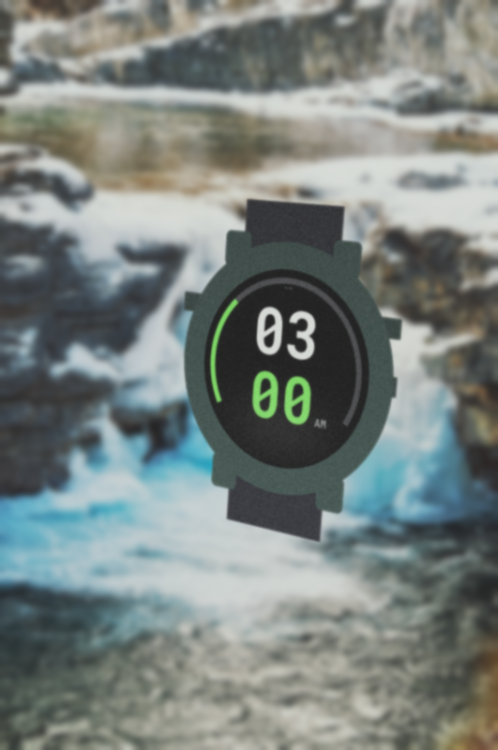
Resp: 3.00
